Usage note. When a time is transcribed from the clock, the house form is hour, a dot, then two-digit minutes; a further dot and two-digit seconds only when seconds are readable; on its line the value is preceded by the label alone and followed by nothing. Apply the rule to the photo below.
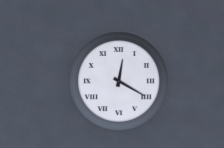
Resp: 12.20
